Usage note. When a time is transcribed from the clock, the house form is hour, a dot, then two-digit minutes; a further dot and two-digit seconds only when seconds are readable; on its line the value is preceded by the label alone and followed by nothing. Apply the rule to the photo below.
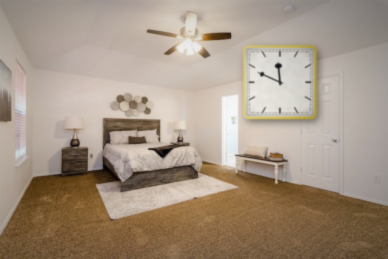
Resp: 11.49
